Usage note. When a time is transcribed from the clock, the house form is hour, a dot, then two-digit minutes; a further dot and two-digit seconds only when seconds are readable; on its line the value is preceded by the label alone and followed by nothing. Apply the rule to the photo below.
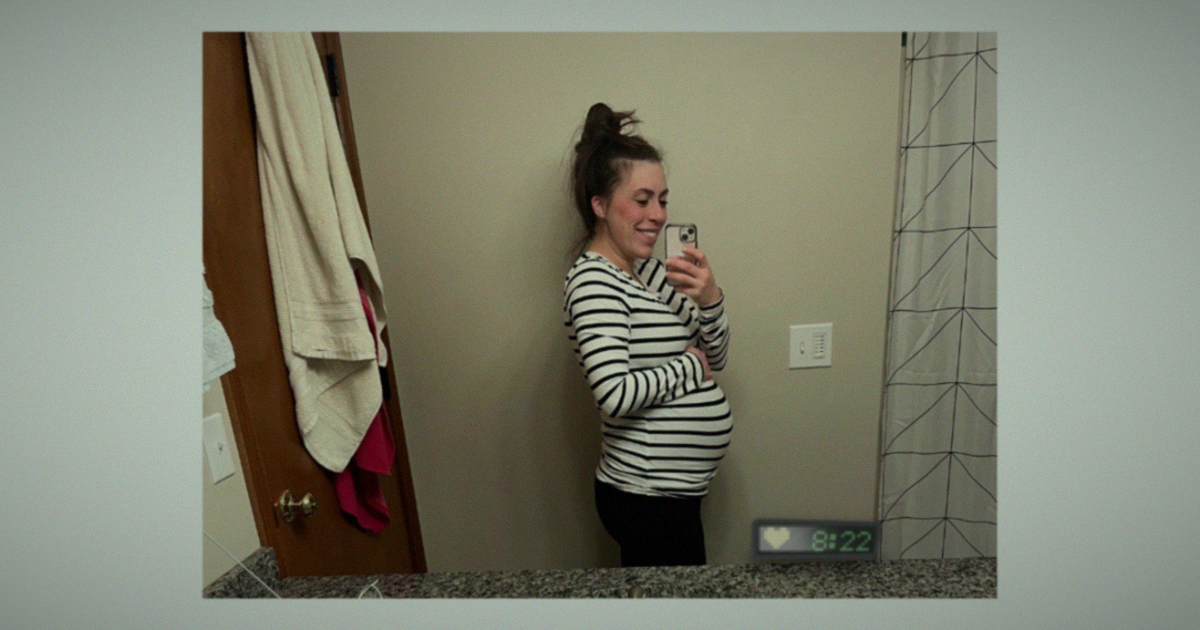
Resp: 8.22
